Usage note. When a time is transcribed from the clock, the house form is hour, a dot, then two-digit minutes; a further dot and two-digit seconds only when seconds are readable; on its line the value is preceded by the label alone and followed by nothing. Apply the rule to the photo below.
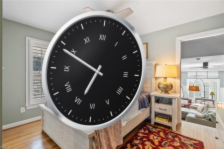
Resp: 6.49
